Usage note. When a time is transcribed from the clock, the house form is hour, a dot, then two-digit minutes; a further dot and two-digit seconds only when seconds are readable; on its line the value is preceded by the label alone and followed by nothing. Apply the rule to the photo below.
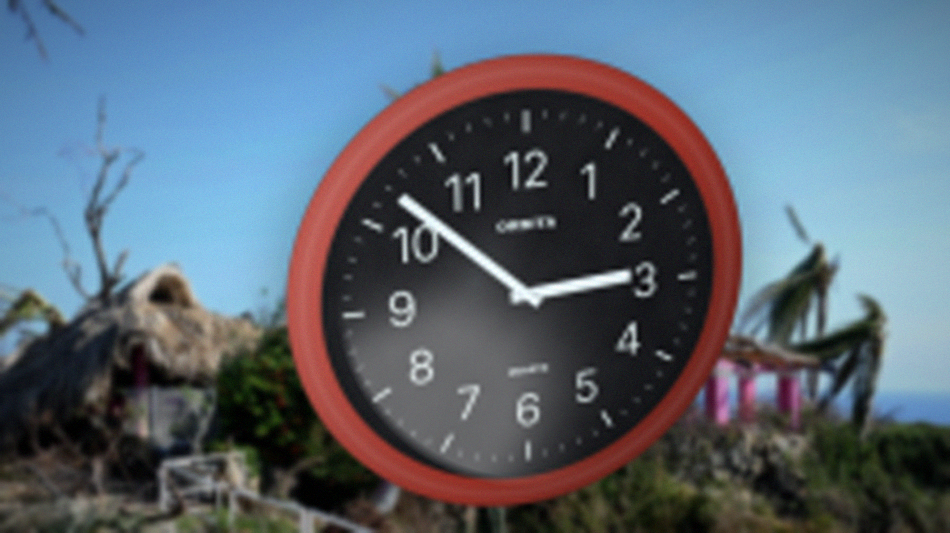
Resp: 2.52
